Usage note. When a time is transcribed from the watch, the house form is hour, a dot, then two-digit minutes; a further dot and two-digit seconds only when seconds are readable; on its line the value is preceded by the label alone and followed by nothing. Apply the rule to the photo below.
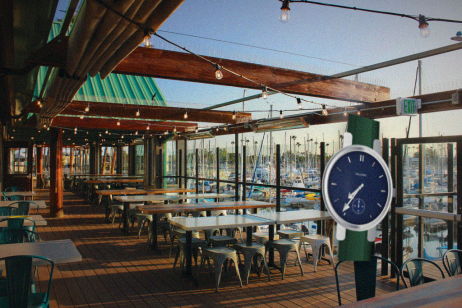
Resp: 7.36
